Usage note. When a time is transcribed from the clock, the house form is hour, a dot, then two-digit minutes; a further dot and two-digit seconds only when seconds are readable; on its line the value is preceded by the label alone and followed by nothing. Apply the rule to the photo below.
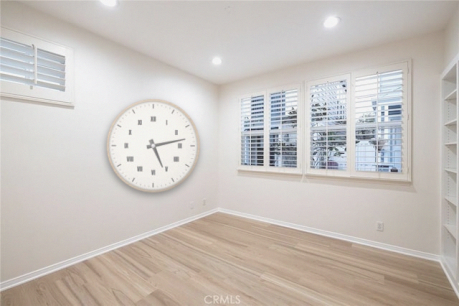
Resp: 5.13
